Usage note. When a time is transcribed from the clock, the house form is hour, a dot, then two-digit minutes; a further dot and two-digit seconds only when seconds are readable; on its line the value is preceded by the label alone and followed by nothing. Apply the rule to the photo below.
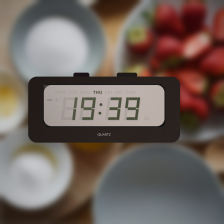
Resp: 19.39
